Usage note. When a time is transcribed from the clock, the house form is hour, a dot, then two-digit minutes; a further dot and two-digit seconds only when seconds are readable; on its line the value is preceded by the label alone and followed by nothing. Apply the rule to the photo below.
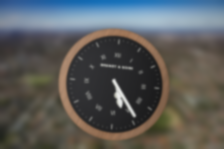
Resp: 5.24
